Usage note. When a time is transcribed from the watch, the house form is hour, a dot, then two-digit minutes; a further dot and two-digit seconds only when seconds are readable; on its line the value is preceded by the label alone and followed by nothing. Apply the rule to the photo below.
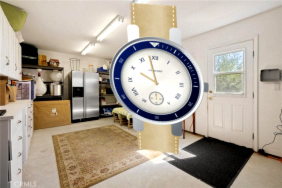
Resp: 9.58
